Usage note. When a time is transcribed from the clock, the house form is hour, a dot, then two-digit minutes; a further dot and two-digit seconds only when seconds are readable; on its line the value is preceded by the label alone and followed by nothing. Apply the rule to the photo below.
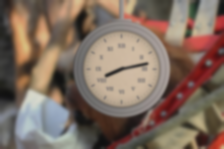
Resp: 8.13
